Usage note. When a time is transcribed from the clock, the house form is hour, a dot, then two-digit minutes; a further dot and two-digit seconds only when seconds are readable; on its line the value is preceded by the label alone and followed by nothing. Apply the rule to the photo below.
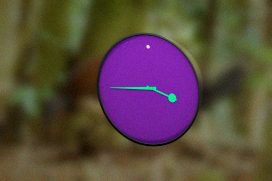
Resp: 3.45
